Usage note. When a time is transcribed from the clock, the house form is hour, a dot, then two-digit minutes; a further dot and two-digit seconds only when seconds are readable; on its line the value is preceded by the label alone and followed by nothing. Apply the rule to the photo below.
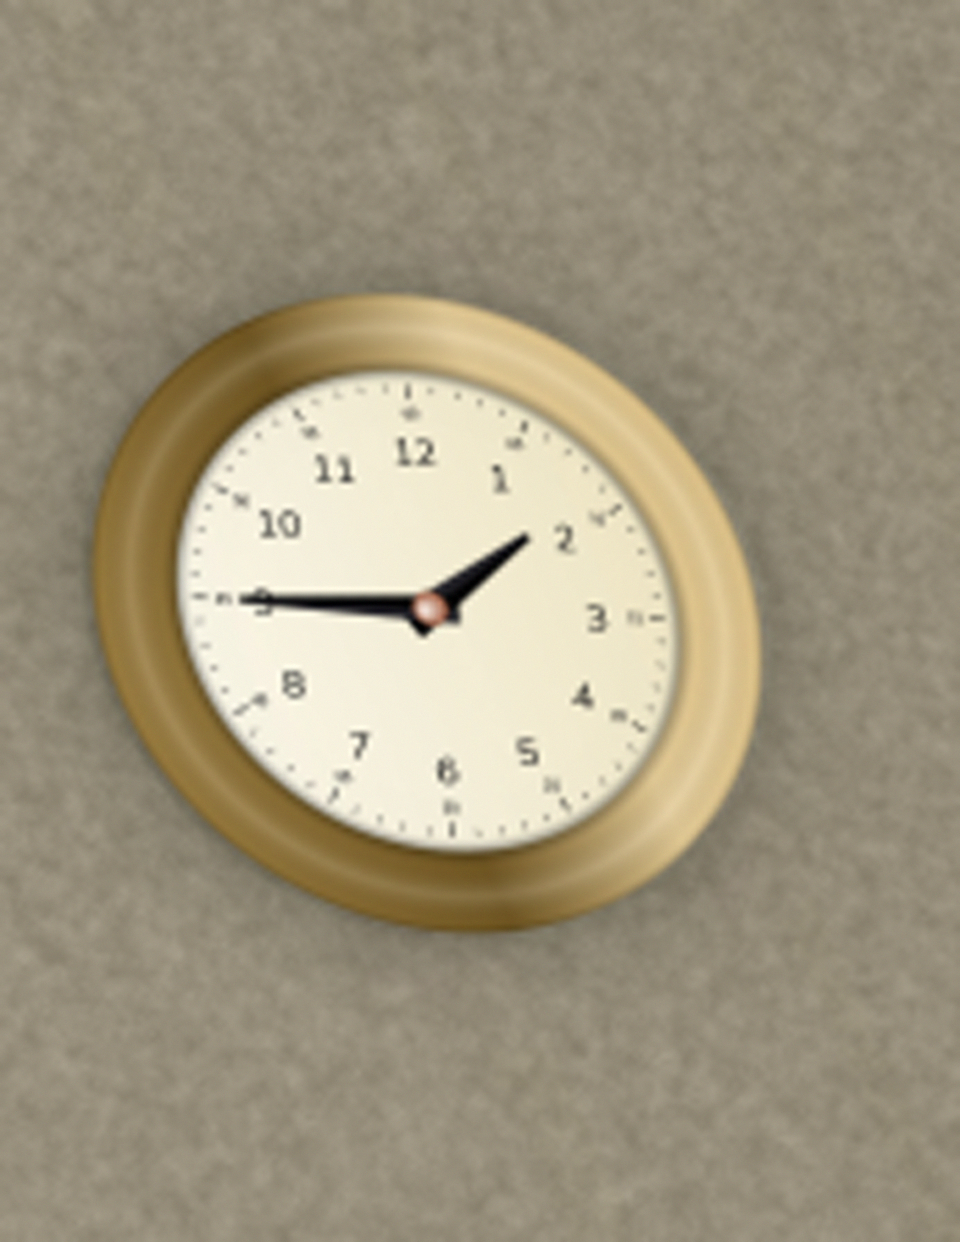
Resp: 1.45
